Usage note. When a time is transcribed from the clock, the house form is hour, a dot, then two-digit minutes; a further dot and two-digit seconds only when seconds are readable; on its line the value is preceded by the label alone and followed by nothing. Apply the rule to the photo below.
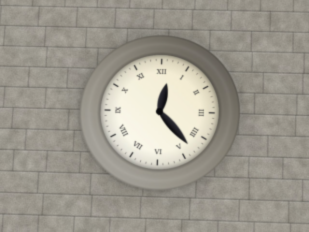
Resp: 12.23
